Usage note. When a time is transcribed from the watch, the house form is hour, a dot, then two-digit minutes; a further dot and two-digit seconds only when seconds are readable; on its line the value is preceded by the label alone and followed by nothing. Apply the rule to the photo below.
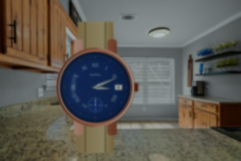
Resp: 3.11
